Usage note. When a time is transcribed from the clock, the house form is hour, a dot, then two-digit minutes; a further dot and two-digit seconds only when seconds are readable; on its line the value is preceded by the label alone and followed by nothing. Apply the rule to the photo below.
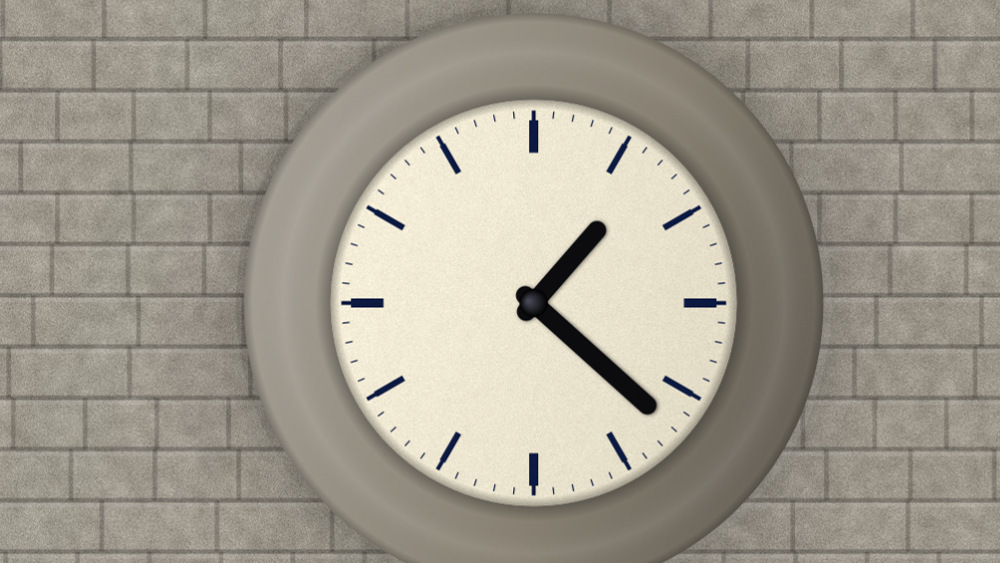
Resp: 1.22
